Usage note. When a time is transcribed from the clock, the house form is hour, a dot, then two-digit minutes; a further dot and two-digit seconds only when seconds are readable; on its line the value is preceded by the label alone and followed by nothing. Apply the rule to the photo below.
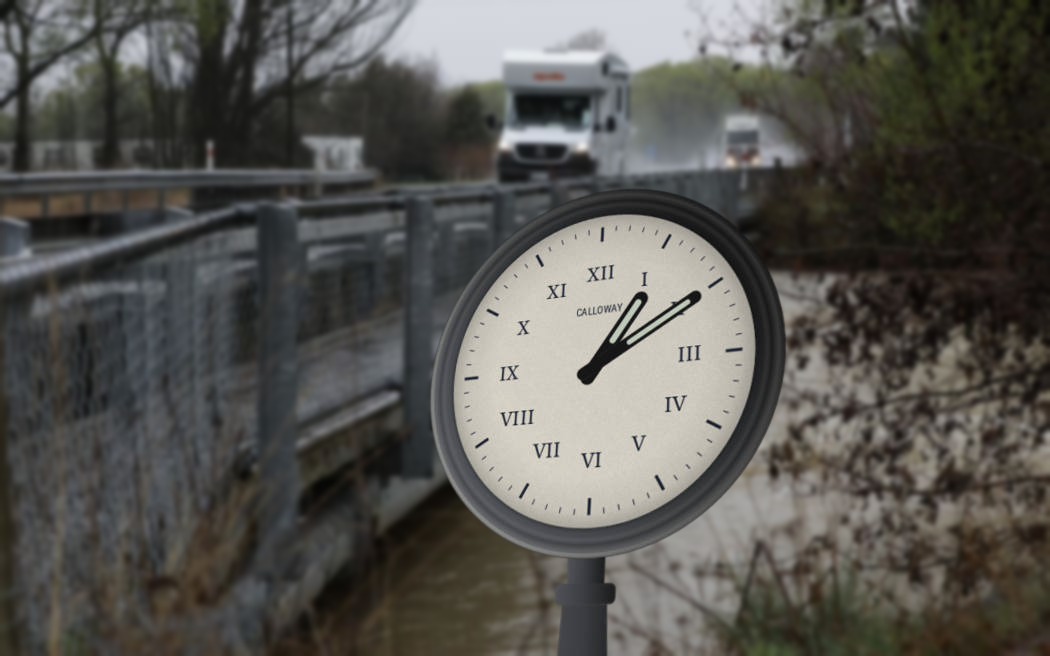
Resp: 1.10
